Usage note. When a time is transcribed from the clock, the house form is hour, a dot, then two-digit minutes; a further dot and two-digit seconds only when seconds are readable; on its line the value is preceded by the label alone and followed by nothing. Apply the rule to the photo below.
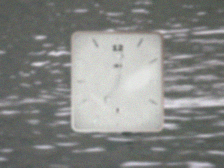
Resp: 7.01
